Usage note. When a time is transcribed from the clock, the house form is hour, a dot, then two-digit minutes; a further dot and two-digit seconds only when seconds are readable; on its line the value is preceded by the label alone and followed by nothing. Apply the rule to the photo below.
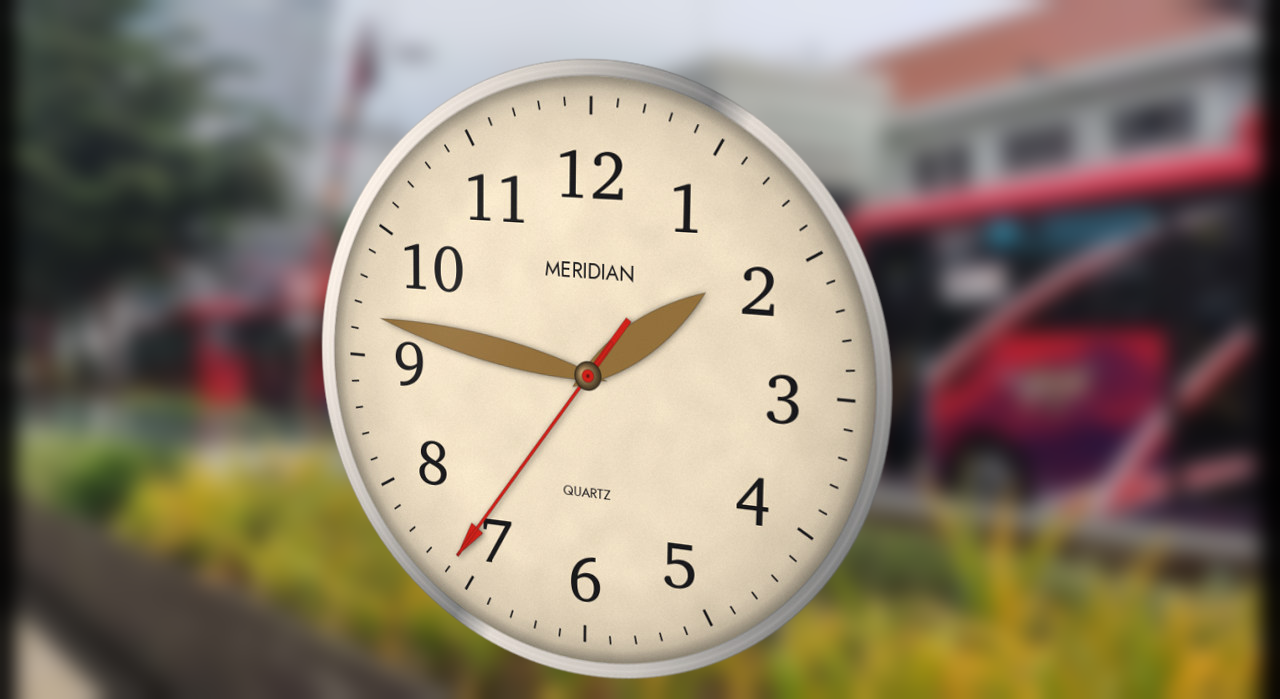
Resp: 1.46.36
